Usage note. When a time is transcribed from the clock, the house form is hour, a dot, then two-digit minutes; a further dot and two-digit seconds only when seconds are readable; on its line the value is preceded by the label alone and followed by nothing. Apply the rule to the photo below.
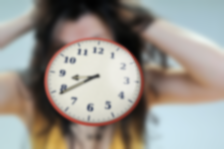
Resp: 8.39
